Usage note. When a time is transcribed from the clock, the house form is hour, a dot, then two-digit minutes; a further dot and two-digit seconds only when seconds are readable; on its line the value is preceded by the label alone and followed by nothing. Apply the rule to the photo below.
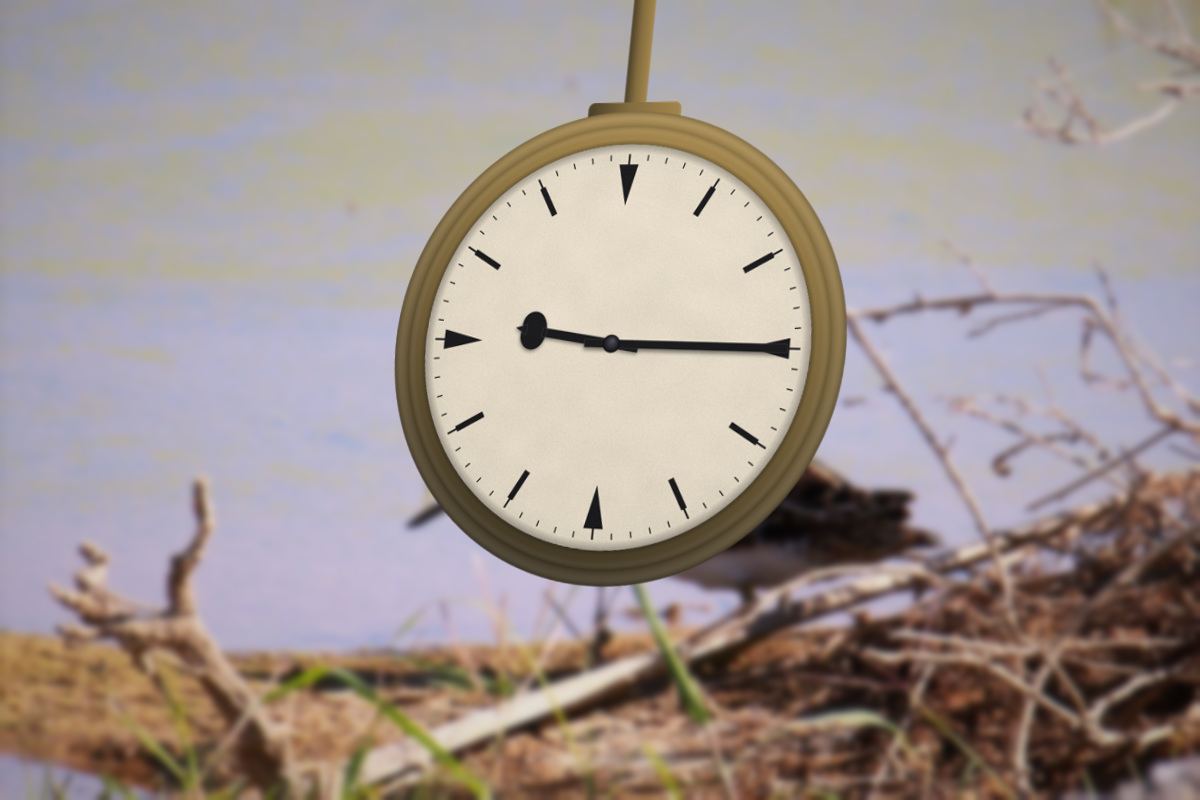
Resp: 9.15
